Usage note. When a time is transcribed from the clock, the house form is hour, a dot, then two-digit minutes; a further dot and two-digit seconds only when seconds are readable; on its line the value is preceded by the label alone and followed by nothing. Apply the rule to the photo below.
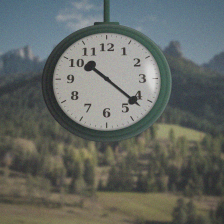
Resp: 10.22
